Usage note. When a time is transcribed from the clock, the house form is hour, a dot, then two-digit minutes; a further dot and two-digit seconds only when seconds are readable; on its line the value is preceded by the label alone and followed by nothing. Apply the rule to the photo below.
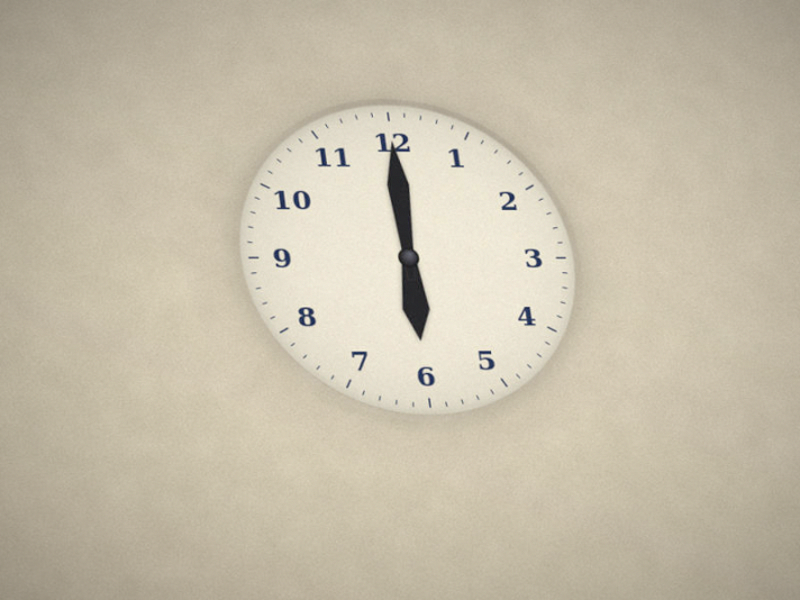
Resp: 6.00
